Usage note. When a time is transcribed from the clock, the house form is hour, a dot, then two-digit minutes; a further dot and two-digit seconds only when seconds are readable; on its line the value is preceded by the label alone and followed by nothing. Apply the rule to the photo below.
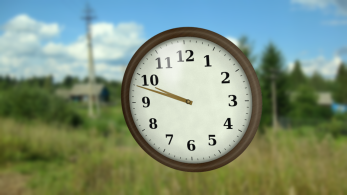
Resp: 9.48
